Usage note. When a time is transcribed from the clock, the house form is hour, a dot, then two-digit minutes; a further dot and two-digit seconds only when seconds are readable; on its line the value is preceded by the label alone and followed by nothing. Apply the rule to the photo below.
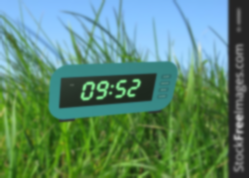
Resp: 9.52
